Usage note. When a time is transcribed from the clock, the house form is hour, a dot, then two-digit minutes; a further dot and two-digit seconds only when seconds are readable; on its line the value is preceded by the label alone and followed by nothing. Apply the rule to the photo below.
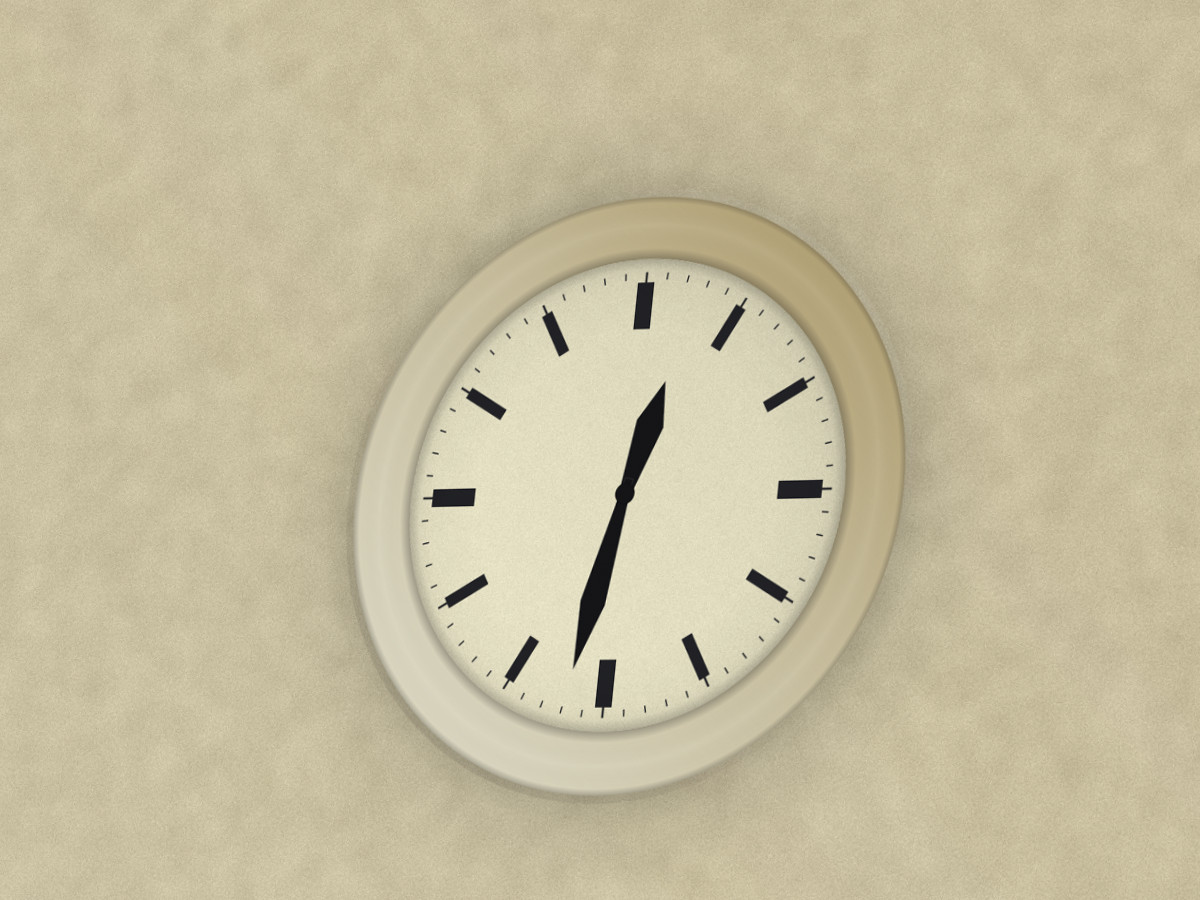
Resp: 12.32
